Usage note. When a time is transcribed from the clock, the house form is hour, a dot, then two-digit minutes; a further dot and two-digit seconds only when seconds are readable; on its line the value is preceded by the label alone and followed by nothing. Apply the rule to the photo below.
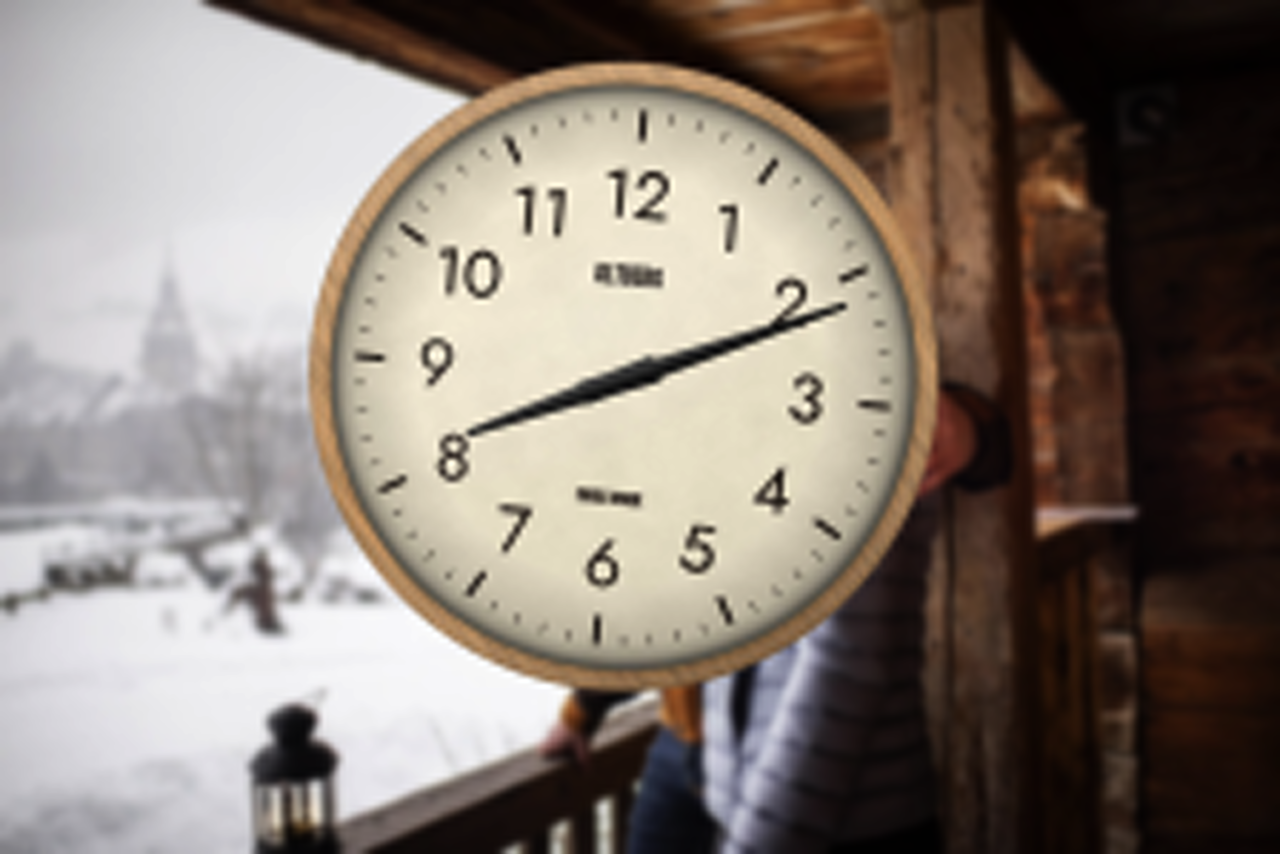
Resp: 8.11
